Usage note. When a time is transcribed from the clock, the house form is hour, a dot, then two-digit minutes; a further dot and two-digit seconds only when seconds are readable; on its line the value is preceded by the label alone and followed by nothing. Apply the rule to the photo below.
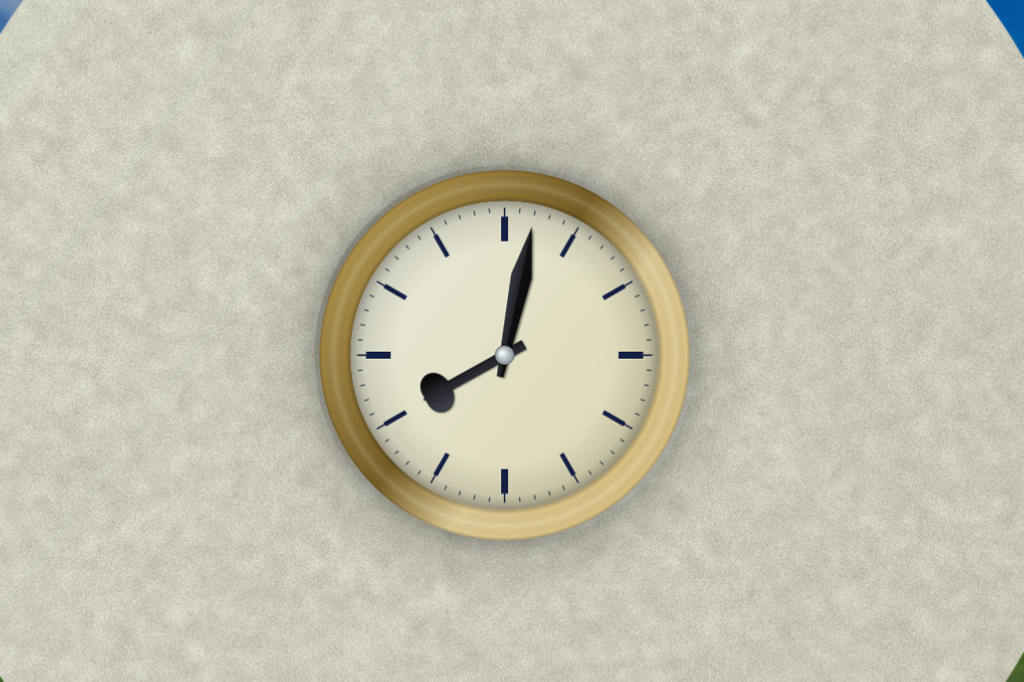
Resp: 8.02
